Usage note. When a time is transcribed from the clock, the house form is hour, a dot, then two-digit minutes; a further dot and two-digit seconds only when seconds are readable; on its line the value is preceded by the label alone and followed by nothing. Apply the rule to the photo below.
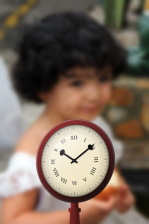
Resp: 10.09
